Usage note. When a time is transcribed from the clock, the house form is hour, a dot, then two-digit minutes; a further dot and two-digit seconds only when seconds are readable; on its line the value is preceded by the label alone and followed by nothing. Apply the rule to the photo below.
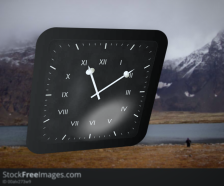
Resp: 11.09
